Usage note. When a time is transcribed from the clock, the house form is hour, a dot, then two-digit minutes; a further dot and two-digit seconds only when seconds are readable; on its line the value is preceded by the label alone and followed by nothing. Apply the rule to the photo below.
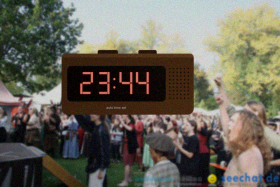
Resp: 23.44
